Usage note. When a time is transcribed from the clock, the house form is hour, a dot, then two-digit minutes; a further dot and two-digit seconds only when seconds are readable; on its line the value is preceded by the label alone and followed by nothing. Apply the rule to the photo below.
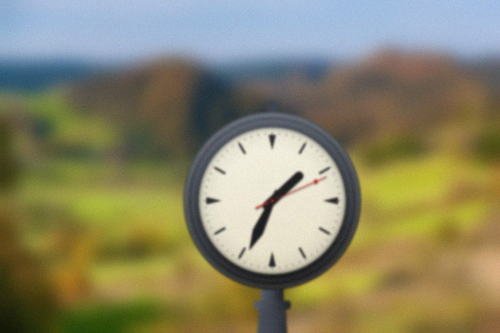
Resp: 1.34.11
